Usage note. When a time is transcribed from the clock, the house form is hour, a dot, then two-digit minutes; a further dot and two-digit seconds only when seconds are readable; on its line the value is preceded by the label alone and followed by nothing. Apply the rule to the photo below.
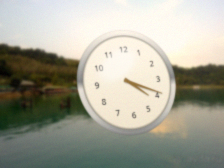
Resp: 4.19
